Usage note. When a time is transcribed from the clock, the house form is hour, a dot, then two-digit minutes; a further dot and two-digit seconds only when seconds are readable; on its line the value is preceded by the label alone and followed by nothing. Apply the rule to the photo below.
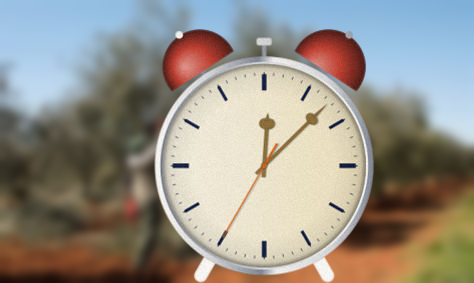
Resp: 12.07.35
